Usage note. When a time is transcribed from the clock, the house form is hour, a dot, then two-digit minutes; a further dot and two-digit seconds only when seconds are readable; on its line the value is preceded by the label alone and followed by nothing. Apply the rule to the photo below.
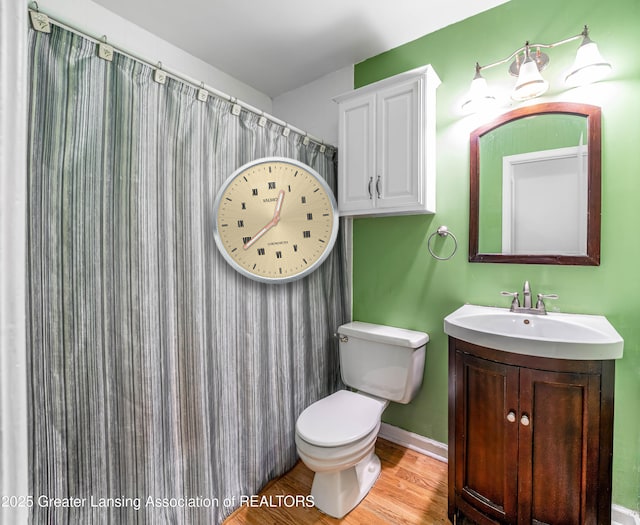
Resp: 12.39
